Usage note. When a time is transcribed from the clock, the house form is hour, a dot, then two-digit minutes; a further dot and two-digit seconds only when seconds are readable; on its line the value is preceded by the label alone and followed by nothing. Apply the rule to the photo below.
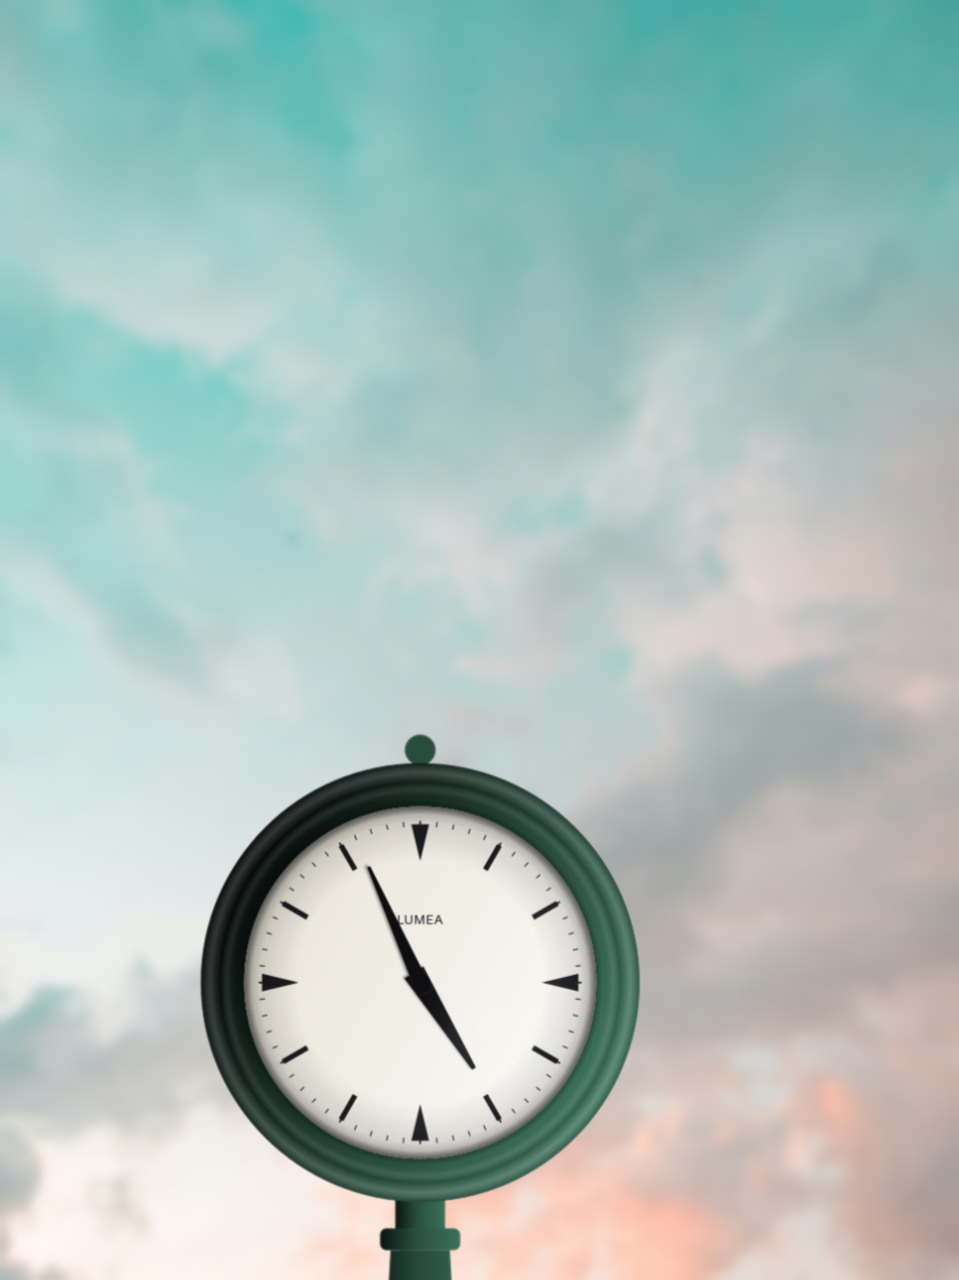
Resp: 4.56
